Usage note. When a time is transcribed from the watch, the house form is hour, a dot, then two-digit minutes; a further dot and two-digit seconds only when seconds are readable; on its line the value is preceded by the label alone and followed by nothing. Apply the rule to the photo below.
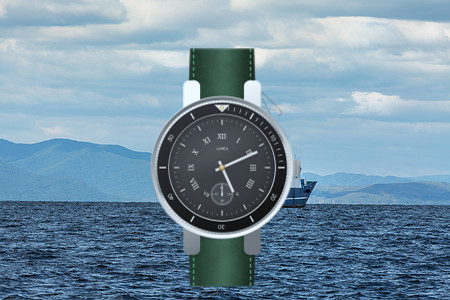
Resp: 5.11
